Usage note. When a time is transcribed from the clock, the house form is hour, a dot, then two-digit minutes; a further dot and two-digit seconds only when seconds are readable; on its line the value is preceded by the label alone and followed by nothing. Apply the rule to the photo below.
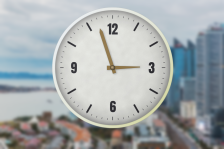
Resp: 2.57
